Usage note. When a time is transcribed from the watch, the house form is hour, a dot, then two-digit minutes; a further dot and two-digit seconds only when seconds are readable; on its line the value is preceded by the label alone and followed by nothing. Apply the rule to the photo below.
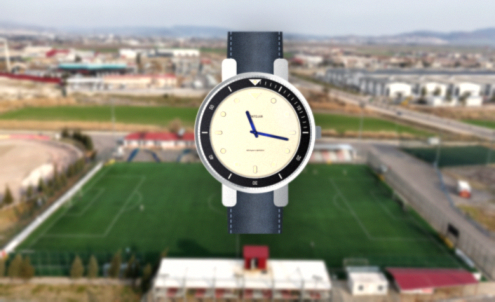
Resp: 11.17
